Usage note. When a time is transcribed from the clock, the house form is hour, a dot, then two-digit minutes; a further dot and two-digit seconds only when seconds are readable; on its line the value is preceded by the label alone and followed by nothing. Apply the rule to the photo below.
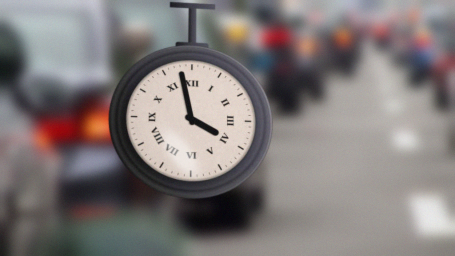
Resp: 3.58
